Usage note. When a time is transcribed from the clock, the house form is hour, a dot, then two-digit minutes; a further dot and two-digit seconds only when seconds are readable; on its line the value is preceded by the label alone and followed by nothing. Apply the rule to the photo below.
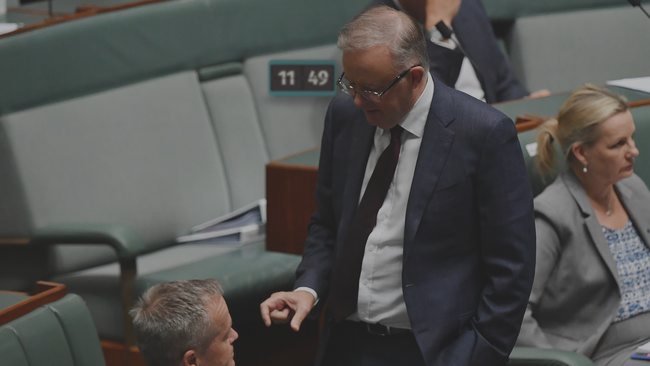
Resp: 11.49
